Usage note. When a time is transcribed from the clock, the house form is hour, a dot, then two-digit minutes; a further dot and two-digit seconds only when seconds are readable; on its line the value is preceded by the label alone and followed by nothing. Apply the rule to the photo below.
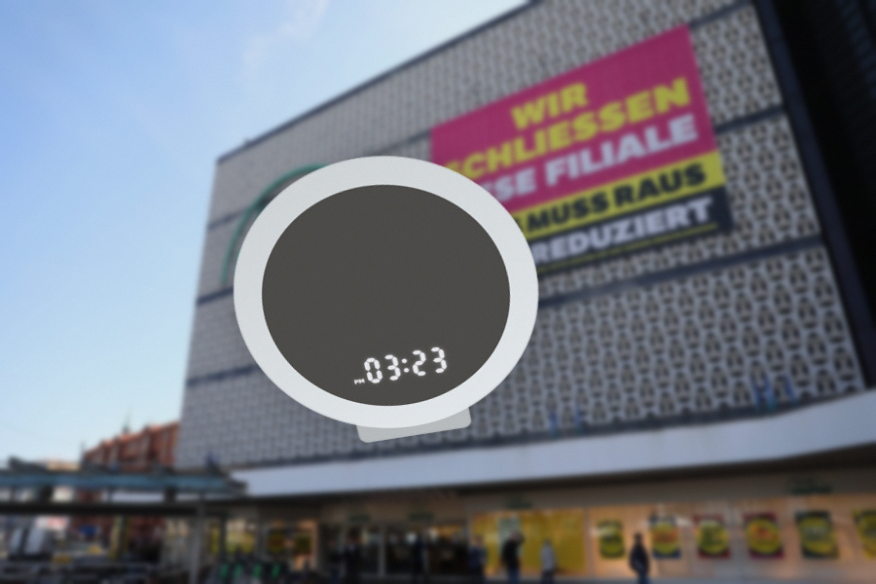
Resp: 3.23
